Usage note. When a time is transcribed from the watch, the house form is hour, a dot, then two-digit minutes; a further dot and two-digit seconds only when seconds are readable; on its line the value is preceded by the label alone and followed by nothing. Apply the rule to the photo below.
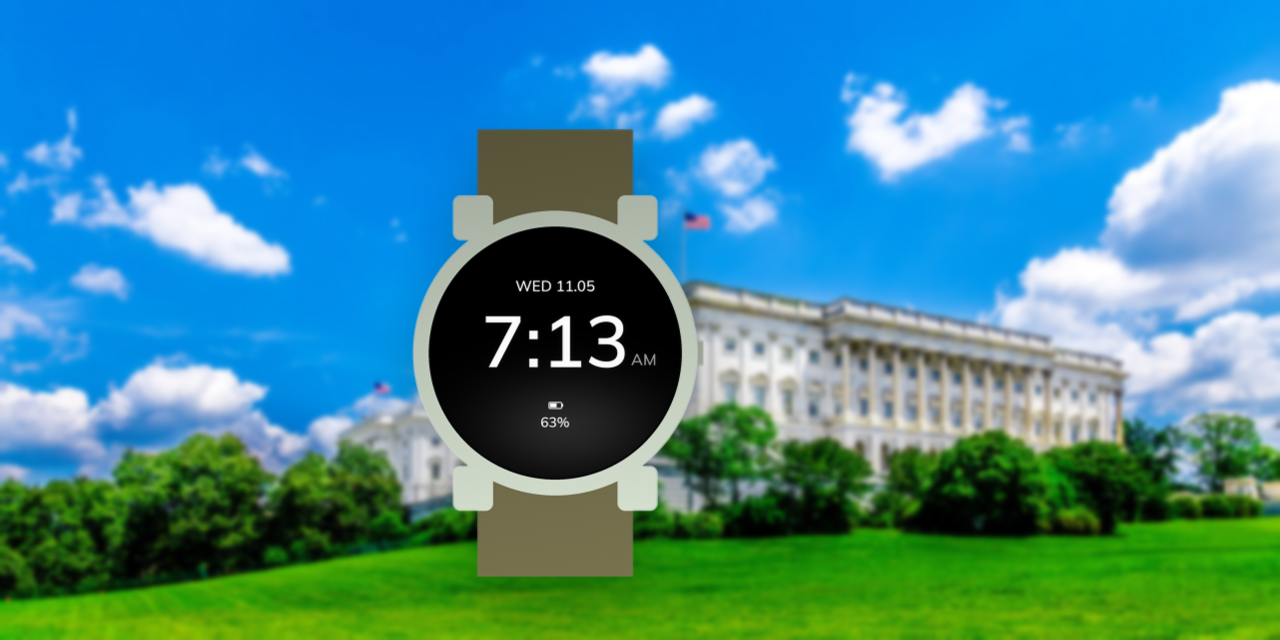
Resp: 7.13
